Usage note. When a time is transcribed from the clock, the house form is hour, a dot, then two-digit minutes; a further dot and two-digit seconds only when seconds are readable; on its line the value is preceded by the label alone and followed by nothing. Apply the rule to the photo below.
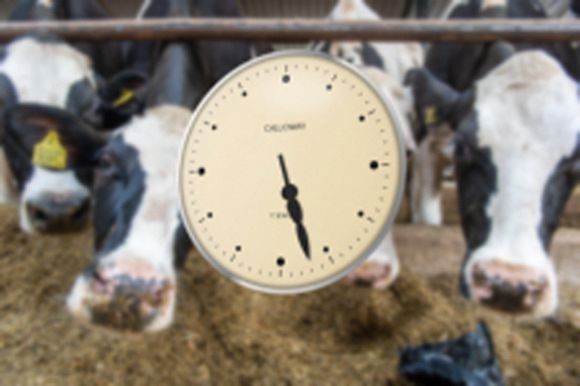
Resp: 5.27
